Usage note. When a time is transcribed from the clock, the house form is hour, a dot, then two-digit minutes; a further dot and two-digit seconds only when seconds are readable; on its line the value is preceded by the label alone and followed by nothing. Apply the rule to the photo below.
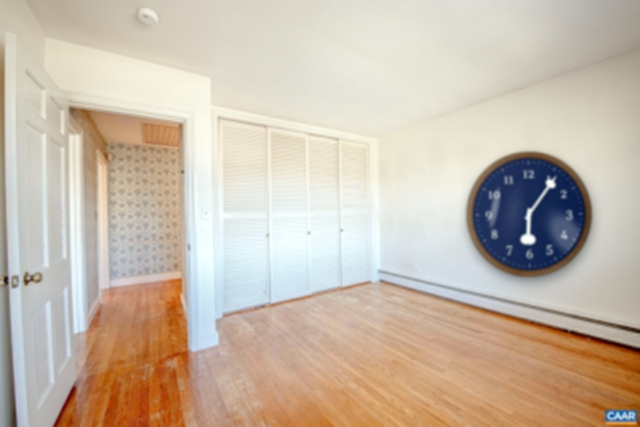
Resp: 6.06
